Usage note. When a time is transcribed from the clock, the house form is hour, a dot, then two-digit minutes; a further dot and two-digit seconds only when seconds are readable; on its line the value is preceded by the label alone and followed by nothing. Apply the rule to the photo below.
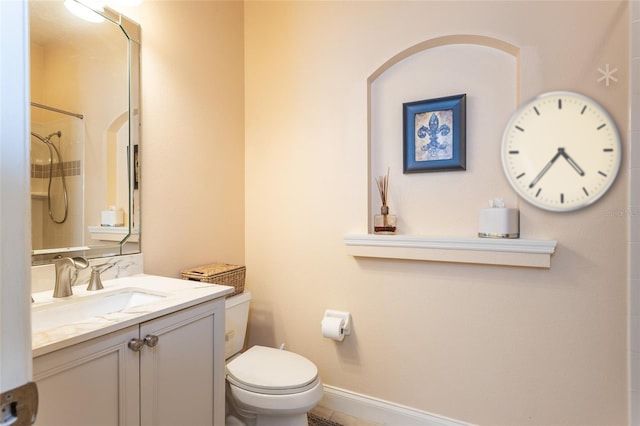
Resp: 4.37
